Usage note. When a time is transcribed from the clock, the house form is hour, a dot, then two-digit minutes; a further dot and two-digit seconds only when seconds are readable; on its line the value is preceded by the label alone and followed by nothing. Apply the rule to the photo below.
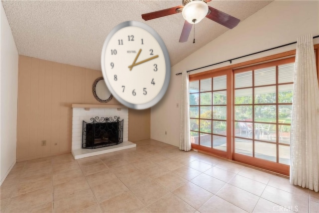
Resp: 1.12
